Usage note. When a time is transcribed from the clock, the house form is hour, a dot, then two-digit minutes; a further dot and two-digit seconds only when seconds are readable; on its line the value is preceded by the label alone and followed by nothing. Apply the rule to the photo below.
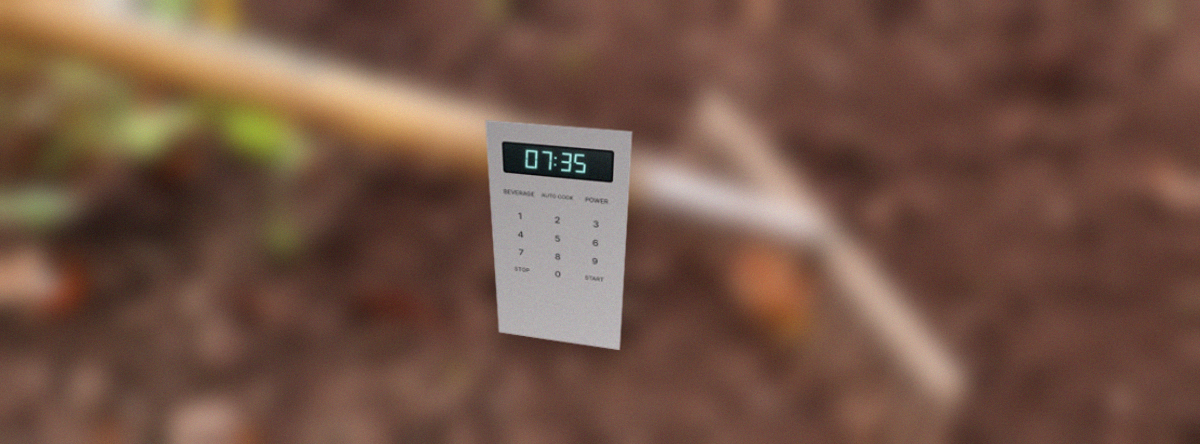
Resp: 7.35
